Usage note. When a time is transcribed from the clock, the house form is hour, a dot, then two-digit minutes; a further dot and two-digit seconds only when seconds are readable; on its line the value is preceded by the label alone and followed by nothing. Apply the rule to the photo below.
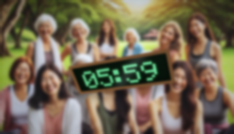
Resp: 5.59
